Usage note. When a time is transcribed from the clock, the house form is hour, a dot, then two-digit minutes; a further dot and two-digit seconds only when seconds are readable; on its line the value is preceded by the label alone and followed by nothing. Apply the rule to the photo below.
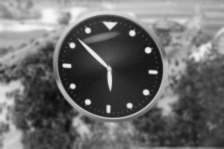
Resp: 5.52
